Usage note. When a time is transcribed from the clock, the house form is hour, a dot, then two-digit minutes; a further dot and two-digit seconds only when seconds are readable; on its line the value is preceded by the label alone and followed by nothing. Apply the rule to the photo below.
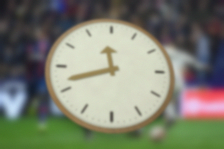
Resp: 11.42
